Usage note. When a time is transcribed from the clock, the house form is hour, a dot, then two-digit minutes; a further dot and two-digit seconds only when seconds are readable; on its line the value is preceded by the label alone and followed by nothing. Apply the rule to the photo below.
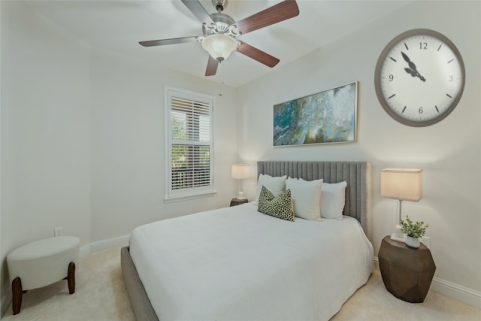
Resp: 9.53
